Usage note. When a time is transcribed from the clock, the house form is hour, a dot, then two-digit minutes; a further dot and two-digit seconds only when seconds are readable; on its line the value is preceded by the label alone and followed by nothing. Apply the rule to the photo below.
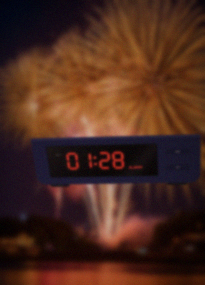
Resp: 1.28
